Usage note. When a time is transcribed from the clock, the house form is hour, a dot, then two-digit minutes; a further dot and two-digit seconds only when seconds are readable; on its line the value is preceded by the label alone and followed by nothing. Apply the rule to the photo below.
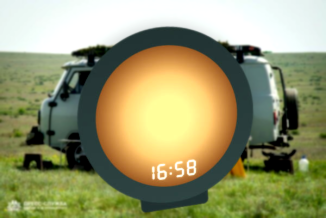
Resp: 16.58
